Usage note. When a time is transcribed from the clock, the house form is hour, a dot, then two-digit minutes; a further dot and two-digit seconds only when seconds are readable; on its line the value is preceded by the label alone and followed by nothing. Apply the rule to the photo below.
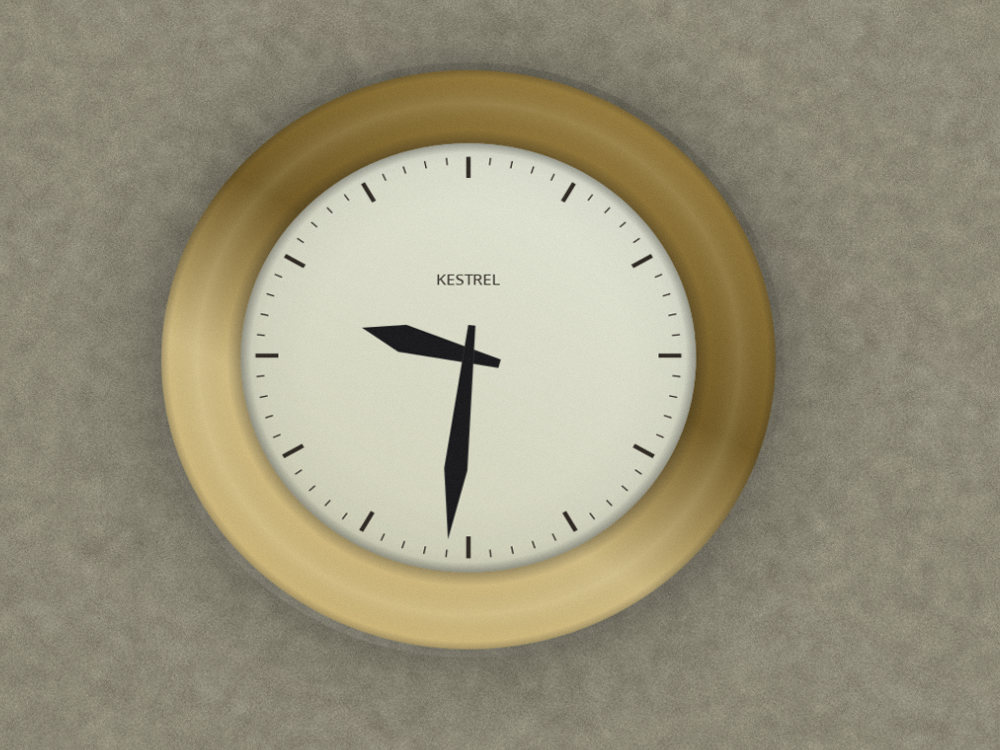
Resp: 9.31
